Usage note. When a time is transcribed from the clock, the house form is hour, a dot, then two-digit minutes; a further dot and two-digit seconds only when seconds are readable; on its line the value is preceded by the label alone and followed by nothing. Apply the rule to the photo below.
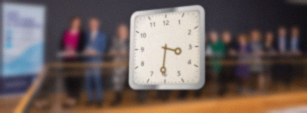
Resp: 3.31
